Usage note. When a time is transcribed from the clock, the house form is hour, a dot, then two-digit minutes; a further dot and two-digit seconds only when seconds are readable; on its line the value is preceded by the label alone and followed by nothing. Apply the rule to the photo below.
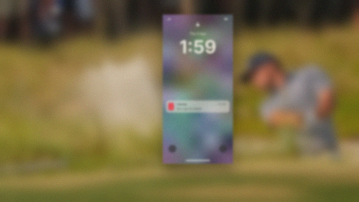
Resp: 1.59
